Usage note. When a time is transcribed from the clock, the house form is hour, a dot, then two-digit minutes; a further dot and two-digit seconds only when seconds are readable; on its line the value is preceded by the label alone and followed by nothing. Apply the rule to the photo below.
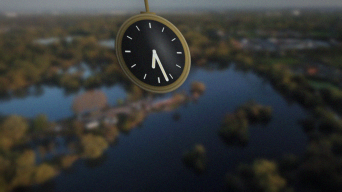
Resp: 6.27
